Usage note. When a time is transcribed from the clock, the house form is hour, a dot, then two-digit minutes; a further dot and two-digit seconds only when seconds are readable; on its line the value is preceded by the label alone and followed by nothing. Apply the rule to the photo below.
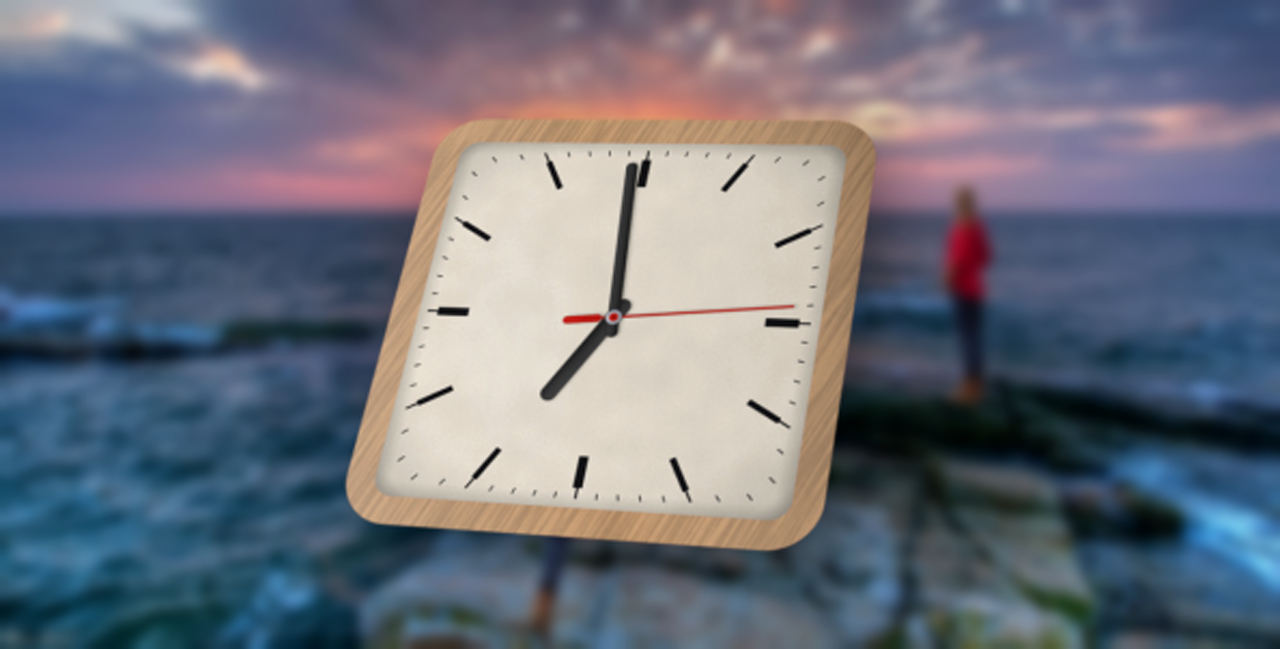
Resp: 6.59.14
